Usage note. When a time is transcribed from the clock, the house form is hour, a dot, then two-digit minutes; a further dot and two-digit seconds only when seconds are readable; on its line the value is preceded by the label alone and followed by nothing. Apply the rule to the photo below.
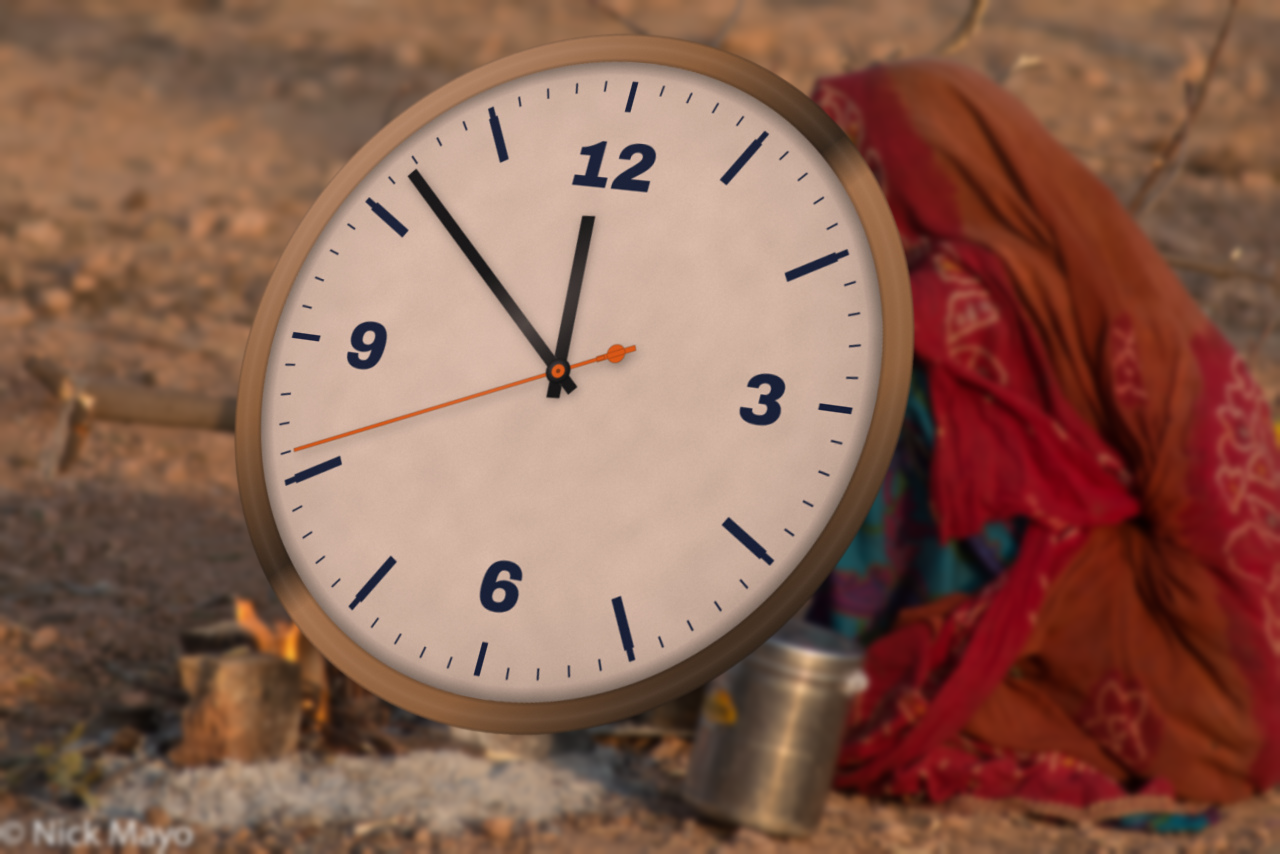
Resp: 11.51.41
